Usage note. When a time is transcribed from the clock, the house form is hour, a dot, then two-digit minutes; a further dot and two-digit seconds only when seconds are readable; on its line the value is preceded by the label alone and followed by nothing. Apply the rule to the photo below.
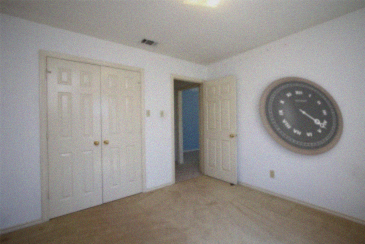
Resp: 4.22
